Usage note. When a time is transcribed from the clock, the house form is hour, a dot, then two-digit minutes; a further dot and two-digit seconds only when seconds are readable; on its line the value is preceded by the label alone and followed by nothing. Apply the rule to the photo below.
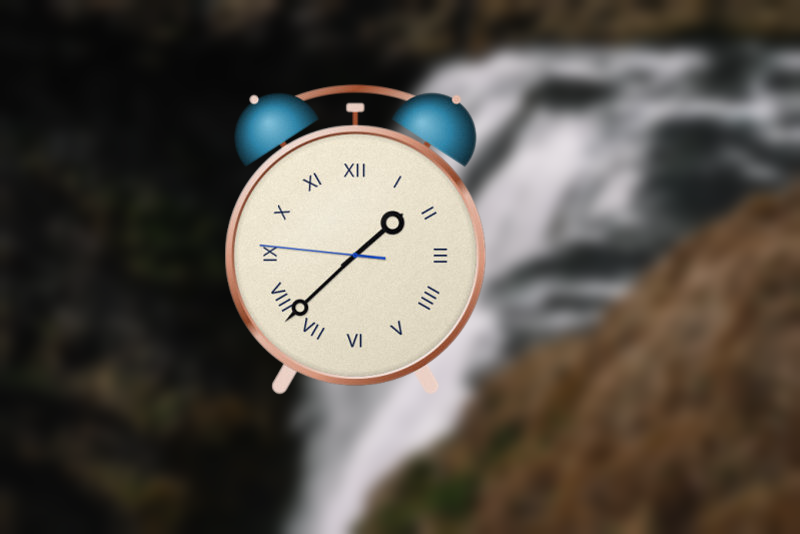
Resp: 1.37.46
